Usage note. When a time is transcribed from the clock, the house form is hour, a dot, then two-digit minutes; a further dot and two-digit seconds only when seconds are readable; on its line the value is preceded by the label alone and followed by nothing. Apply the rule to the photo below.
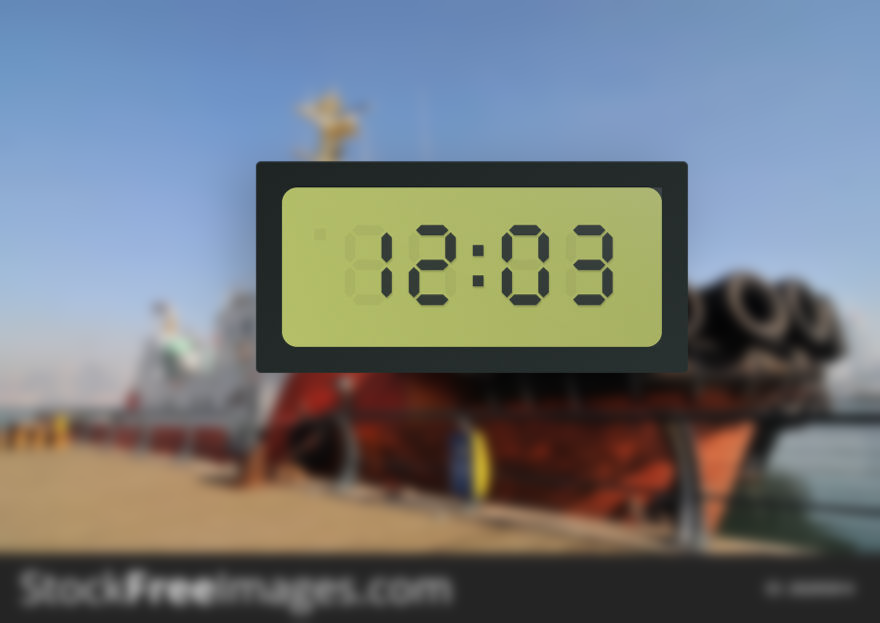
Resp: 12.03
